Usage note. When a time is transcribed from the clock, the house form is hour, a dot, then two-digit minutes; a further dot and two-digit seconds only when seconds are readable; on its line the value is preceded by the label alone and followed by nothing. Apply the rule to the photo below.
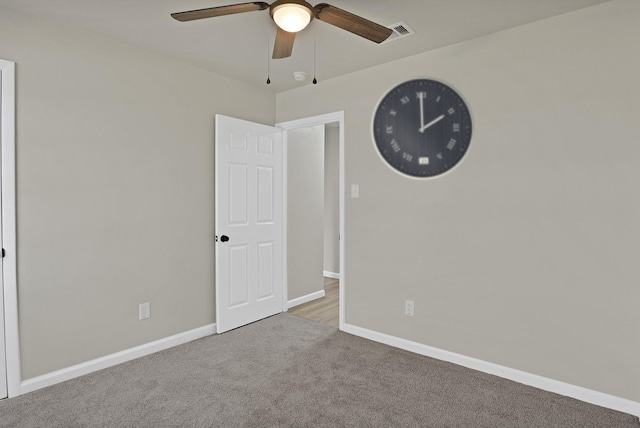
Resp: 2.00
